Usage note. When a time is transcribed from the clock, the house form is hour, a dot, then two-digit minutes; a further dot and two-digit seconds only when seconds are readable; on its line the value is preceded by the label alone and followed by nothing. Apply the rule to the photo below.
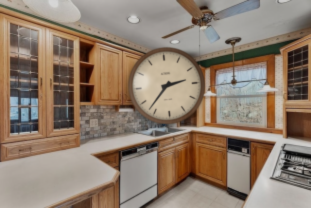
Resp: 2.37
